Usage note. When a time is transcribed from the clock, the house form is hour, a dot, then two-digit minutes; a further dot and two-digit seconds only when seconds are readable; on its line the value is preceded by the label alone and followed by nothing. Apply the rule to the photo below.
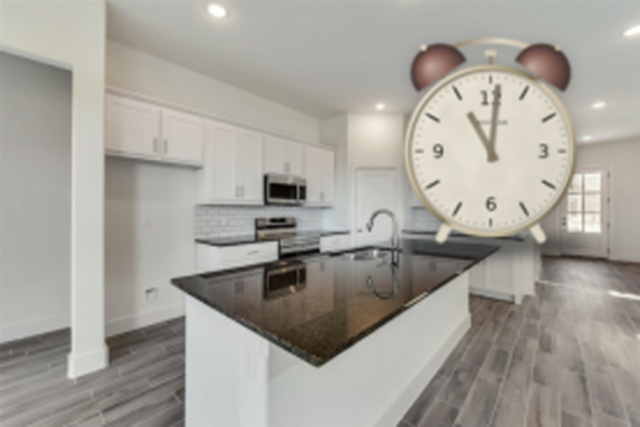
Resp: 11.01
